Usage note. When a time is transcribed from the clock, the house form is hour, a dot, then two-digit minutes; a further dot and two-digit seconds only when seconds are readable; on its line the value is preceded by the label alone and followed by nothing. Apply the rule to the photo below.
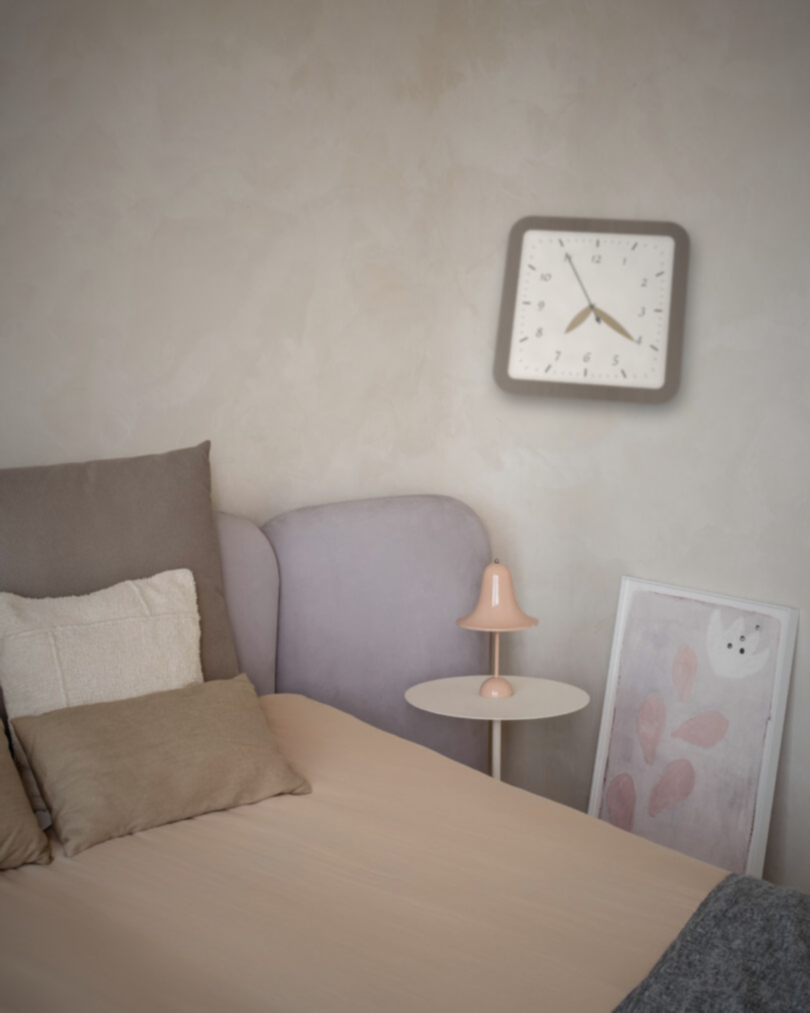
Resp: 7.20.55
